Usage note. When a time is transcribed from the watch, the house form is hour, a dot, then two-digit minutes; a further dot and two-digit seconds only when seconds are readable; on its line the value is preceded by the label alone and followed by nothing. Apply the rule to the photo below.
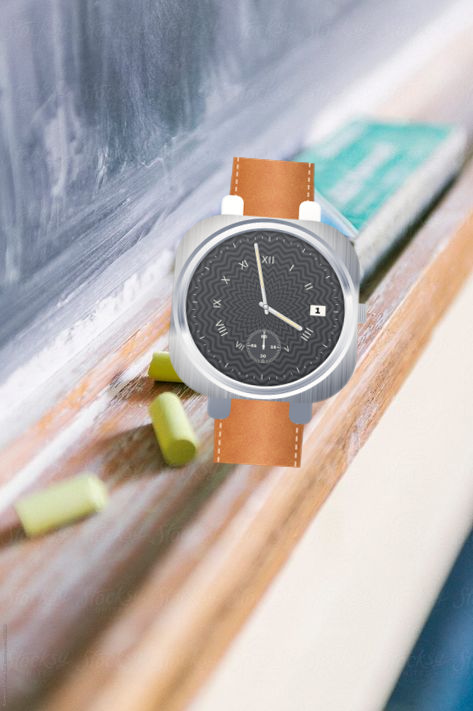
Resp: 3.58
